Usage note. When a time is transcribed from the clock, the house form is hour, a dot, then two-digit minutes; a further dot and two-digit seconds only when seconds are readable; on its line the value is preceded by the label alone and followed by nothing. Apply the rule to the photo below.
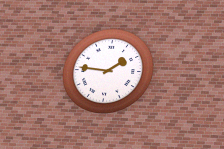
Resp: 1.46
